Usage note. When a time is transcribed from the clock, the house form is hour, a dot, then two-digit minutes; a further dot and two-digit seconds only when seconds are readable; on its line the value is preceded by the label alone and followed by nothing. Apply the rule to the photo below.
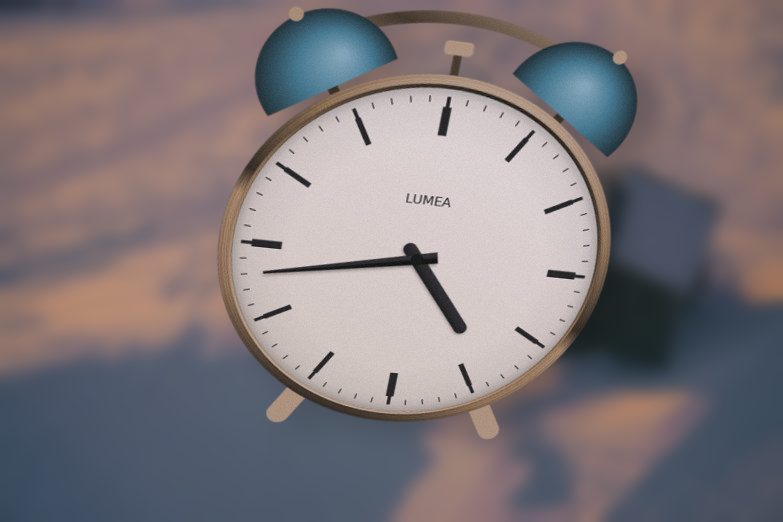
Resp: 4.43
